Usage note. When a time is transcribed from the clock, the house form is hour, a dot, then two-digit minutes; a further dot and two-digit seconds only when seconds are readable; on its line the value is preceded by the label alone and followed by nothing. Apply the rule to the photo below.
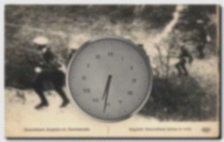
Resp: 6.31
